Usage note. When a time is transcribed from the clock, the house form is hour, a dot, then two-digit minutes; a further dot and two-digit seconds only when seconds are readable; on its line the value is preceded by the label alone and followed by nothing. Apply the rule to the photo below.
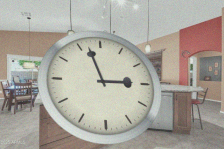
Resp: 2.57
